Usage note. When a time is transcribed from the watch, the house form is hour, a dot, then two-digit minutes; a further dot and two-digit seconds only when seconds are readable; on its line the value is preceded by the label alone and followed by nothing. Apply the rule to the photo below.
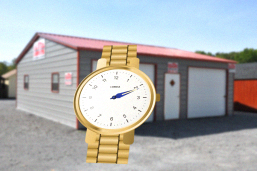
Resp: 2.11
